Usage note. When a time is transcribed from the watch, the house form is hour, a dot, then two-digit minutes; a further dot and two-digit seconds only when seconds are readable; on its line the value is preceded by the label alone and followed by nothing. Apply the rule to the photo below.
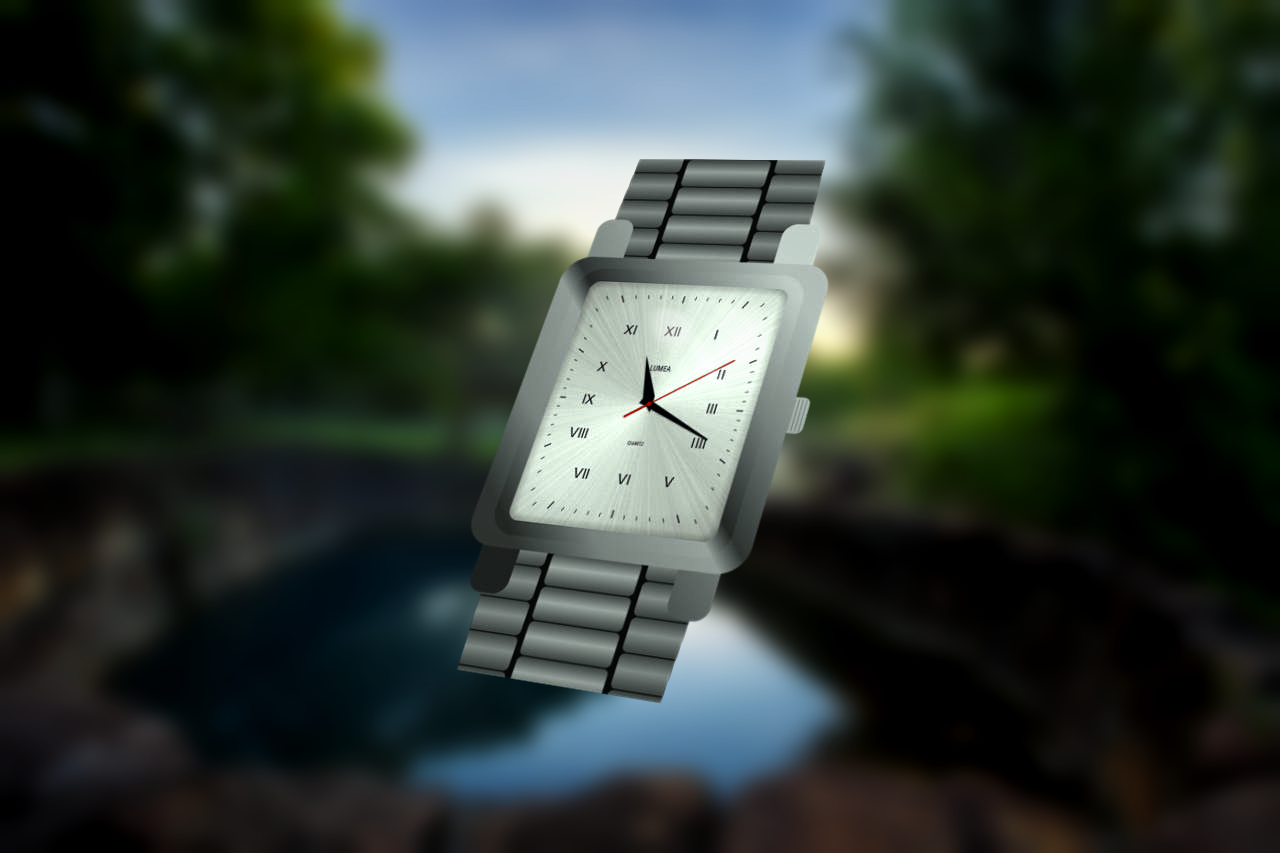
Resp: 11.19.09
